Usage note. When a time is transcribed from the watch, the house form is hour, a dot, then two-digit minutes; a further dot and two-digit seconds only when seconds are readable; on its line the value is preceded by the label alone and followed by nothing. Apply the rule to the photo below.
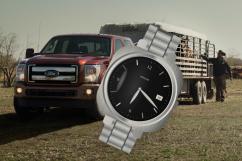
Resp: 6.19
